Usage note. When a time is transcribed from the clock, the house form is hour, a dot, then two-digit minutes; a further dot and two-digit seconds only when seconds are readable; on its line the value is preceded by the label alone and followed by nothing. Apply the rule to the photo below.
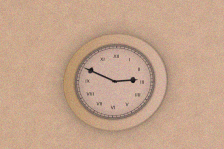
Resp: 2.49
